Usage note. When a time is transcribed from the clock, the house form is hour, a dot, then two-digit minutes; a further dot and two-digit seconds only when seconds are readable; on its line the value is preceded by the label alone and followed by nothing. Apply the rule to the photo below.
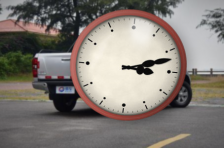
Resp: 3.12
